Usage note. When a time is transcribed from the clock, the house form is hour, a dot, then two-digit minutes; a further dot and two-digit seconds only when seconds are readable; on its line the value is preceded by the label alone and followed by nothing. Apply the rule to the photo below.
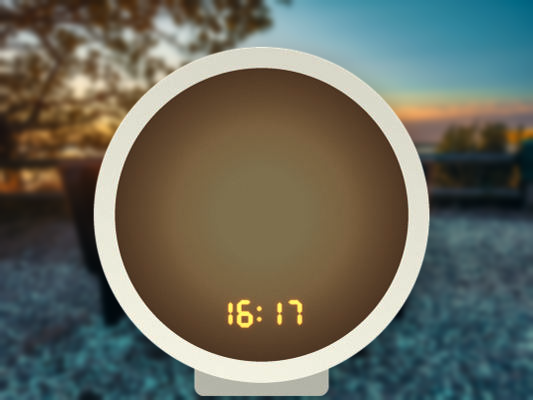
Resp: 16.17
